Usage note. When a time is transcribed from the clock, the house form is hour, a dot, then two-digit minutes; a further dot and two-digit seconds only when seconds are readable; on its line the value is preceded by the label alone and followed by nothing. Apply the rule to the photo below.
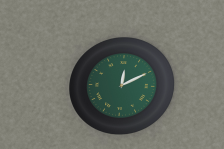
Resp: 12.10
